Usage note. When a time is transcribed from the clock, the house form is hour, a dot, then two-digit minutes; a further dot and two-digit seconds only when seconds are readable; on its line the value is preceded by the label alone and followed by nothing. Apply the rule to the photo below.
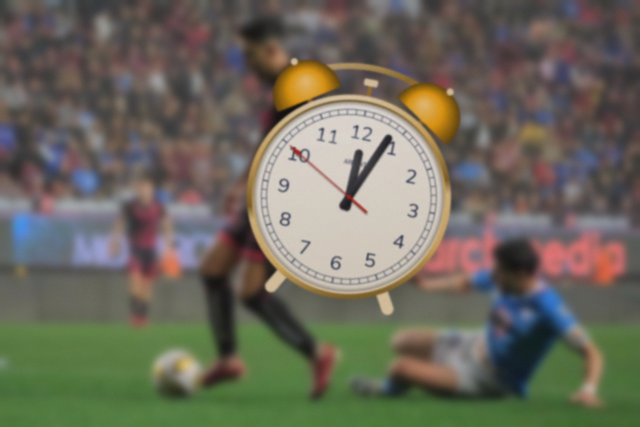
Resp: 12.03.50
